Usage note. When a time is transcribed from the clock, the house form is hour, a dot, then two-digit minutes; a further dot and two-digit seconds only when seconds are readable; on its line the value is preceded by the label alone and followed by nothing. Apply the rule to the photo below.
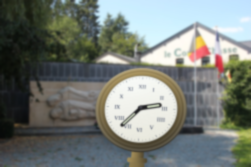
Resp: 2.37
